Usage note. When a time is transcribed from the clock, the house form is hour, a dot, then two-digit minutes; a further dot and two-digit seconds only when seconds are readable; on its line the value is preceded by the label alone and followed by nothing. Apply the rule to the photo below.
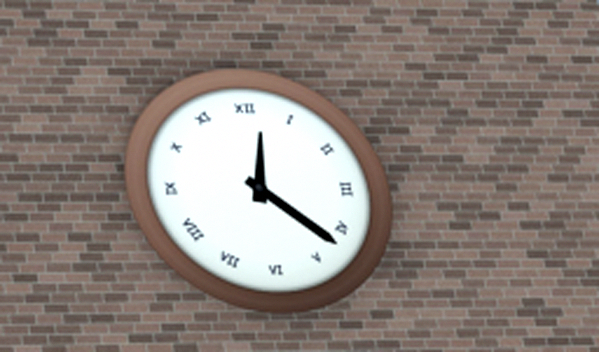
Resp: 12.22
